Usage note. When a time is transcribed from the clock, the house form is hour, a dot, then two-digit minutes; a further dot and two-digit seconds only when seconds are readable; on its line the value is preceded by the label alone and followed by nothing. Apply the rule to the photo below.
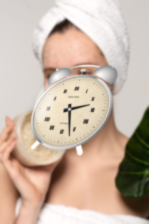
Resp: 2.27
